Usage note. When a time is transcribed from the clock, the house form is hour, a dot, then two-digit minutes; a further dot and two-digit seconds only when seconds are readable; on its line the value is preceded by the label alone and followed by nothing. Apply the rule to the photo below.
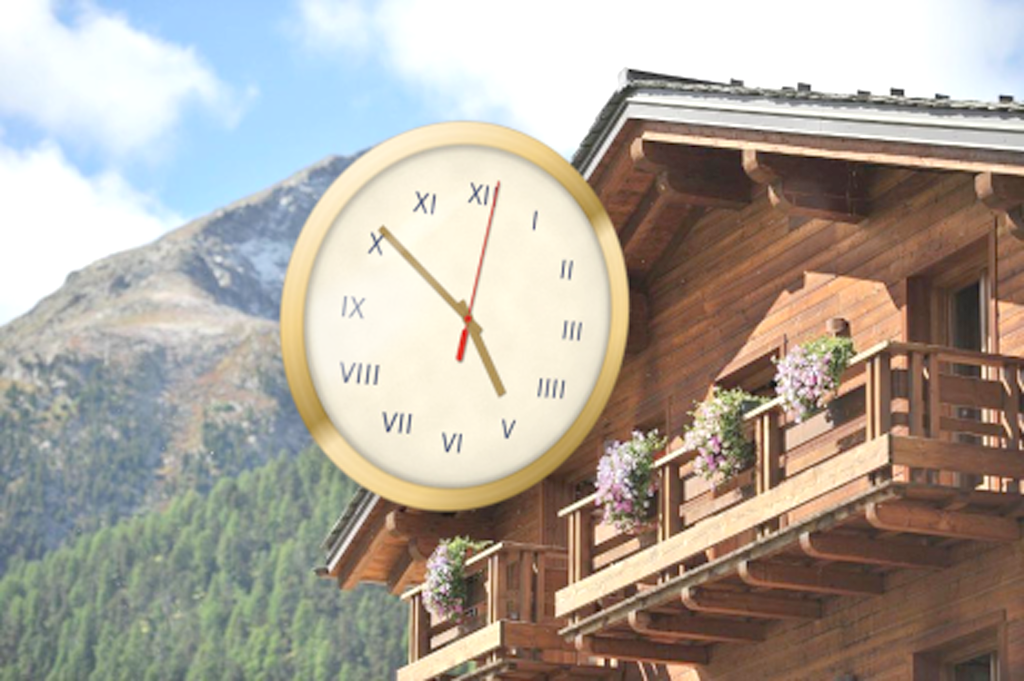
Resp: 4.51.01
